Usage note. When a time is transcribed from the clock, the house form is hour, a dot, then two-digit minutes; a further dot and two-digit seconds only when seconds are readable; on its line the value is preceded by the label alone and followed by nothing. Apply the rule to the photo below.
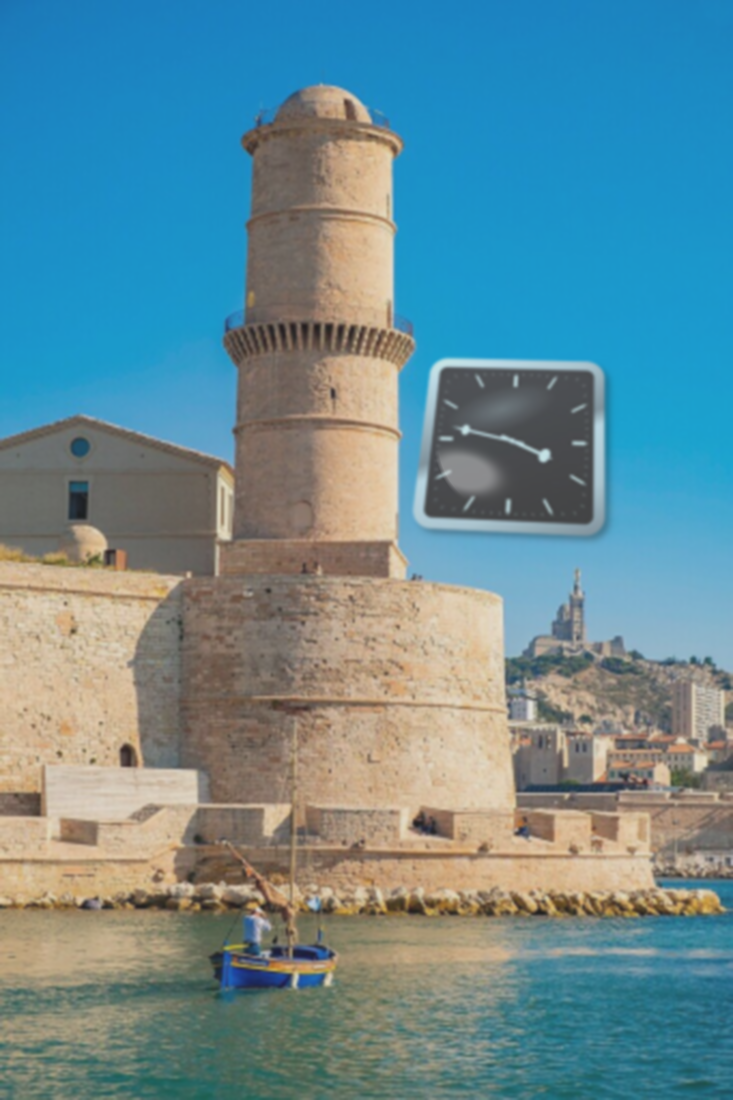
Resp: 3.47
